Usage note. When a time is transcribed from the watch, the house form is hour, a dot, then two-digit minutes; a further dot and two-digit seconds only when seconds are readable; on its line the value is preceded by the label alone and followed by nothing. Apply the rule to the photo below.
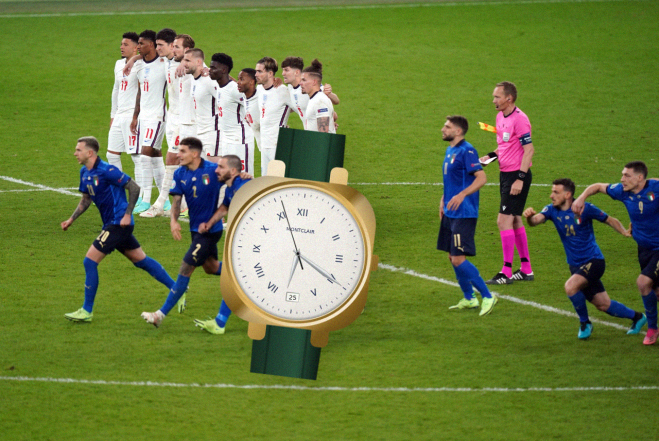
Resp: 6.19.56
